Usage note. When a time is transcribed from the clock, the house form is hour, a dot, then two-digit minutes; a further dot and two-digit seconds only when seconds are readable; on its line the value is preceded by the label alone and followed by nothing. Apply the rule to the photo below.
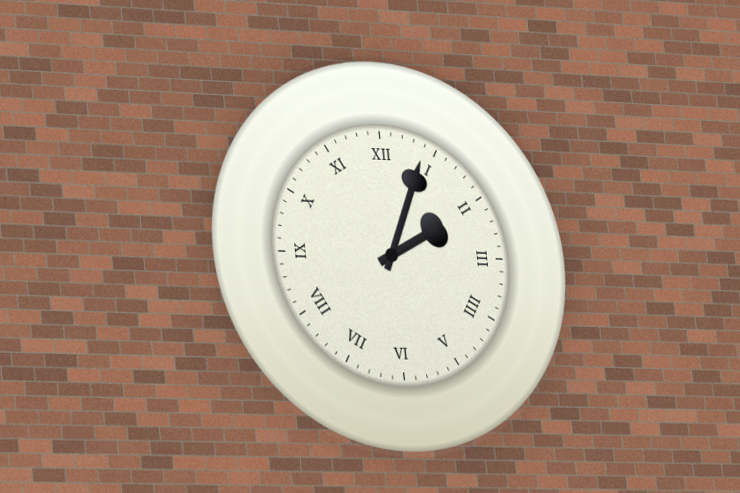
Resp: 2.04
